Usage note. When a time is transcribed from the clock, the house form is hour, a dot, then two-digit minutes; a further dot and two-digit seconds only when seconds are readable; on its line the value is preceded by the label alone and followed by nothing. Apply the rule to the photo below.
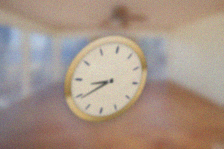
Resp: 8.39
